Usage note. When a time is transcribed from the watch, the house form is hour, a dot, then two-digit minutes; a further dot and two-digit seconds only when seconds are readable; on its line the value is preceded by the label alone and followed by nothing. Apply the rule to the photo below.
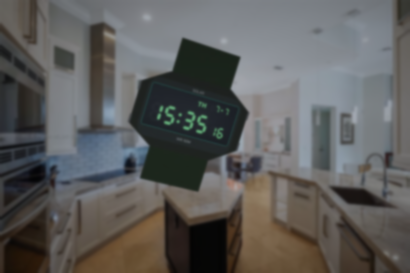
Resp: 15.35
